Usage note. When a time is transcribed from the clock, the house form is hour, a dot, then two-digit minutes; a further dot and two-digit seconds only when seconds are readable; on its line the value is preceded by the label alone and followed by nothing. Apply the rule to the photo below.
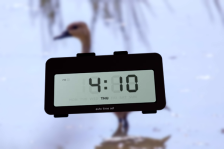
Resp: 4.10
